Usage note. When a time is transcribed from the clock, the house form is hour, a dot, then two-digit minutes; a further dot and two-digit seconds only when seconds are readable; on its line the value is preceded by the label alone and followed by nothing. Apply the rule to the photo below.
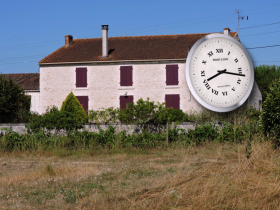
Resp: 8.17
